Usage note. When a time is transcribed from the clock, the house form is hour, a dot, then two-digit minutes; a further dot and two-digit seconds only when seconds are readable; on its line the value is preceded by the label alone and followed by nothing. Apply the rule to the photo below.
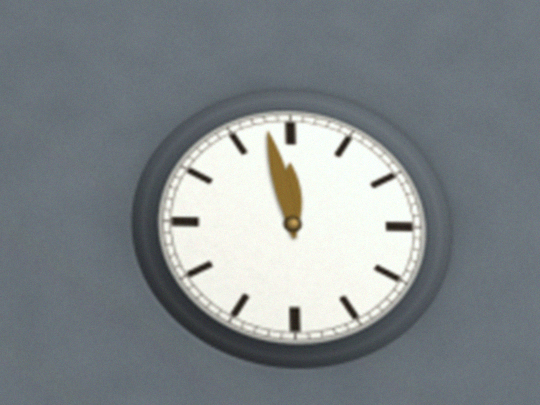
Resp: 11.58
